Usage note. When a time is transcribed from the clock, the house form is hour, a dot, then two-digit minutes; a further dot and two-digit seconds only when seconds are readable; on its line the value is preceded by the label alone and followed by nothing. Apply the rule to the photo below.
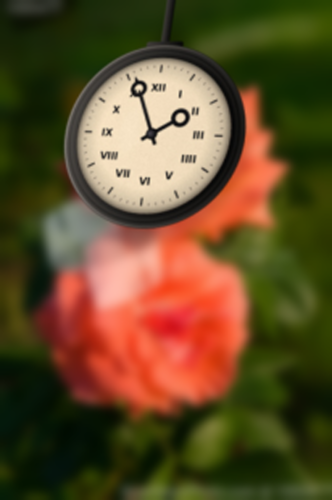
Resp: 1.56
